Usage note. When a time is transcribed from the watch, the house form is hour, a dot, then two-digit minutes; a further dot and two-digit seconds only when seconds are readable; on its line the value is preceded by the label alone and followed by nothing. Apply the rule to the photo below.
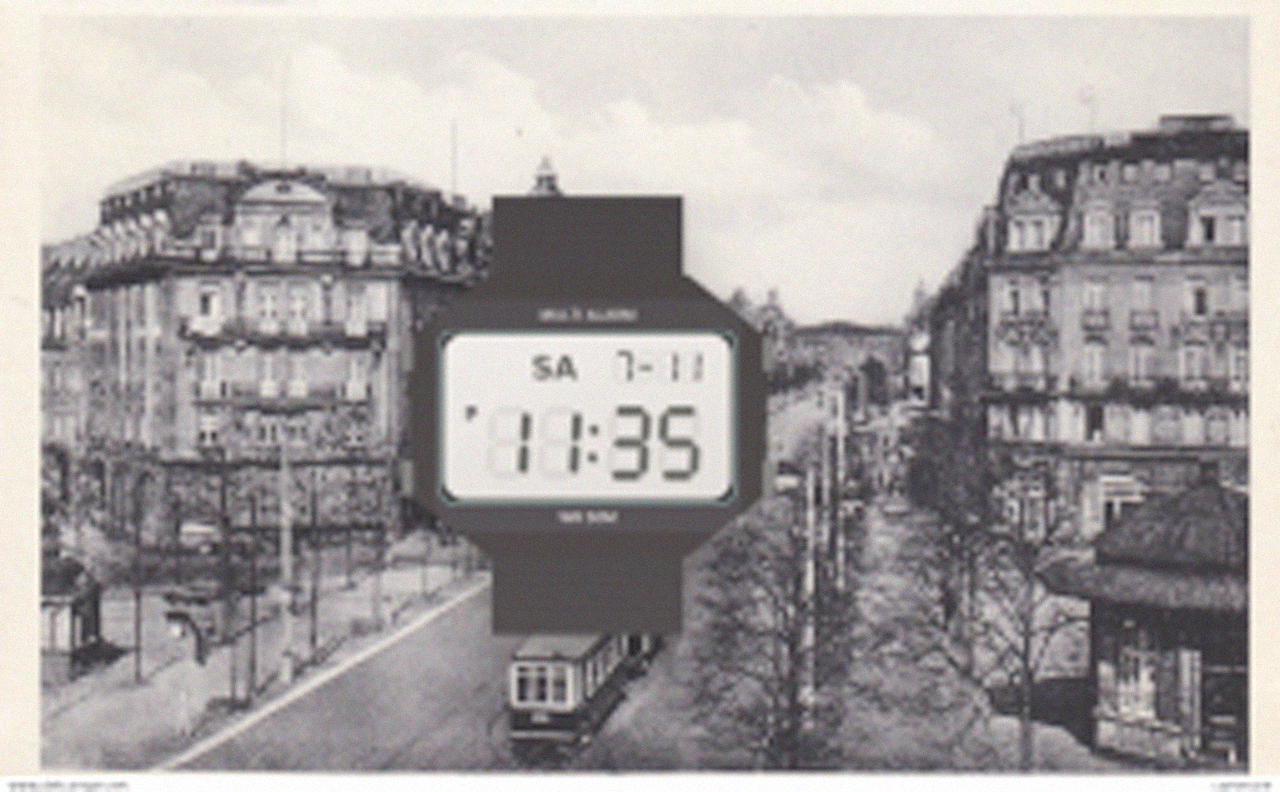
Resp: 11.35
